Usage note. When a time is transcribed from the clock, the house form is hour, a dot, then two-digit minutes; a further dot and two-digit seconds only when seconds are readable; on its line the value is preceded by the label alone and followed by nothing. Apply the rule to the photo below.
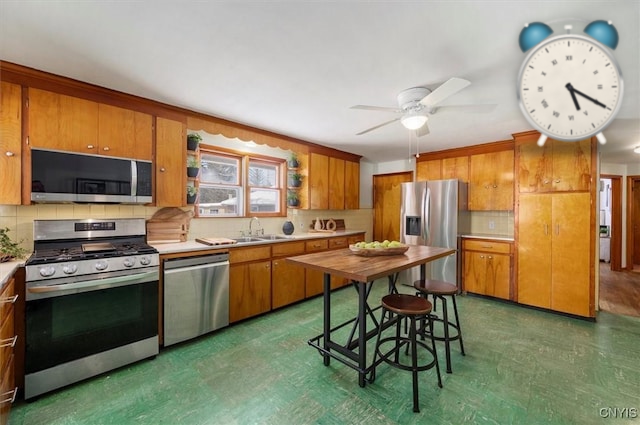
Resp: 5.20
